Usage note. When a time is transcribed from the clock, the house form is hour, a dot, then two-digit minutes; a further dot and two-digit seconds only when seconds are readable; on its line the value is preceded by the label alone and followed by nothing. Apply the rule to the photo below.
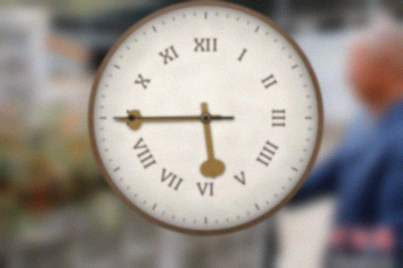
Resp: 5.44.45
